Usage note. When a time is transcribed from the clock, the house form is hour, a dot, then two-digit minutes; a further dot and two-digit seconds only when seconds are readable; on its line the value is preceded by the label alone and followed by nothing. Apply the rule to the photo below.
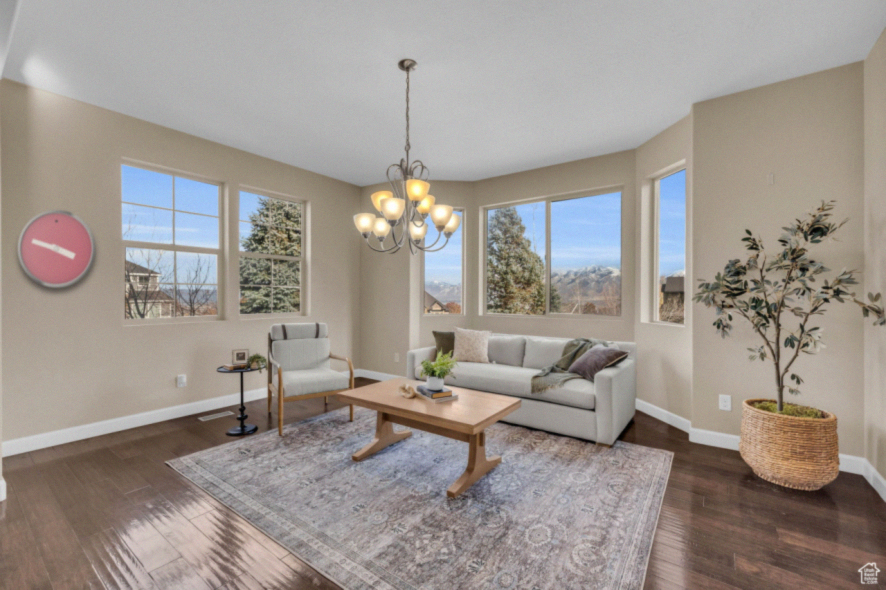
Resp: 3.48
